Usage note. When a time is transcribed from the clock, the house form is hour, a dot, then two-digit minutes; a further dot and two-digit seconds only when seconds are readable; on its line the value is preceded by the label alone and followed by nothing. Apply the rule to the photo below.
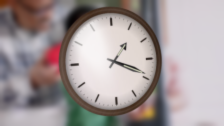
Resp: 1.19
